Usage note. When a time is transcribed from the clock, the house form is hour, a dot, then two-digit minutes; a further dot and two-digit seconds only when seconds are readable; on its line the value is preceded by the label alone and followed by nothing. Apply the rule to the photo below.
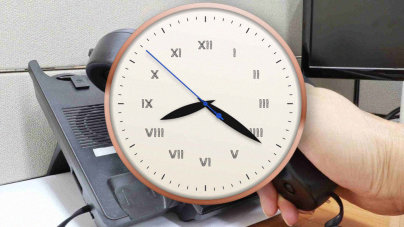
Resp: 8.20.52
